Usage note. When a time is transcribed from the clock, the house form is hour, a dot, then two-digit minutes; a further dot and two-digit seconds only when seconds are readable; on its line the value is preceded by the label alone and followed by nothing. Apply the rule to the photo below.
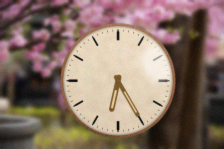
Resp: 6.25
